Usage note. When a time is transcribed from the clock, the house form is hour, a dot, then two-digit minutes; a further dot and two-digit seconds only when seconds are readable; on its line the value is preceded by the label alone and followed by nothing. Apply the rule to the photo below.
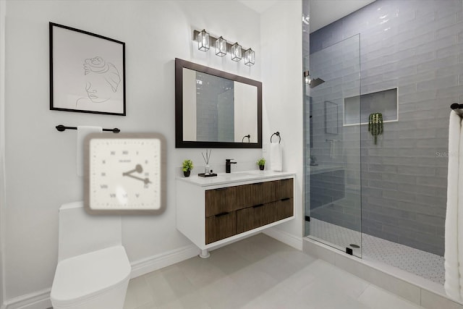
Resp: 2.18
